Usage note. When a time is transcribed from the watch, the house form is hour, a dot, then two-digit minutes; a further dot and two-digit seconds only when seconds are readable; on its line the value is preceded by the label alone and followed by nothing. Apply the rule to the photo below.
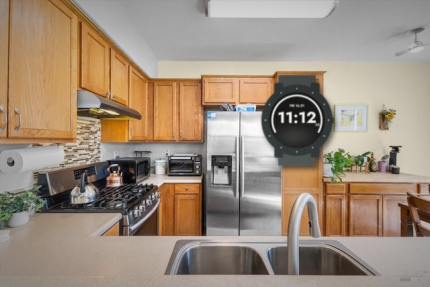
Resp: 11.12
